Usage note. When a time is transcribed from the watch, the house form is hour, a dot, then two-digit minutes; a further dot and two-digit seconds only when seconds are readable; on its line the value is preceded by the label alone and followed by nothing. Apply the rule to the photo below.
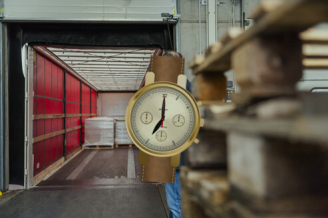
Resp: 7.00
